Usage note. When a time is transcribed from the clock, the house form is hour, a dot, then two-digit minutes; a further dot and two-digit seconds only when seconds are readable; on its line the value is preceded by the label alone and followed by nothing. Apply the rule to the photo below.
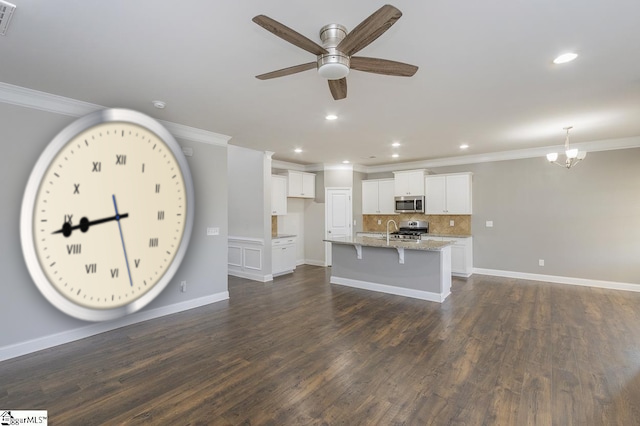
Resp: 8.43.27
